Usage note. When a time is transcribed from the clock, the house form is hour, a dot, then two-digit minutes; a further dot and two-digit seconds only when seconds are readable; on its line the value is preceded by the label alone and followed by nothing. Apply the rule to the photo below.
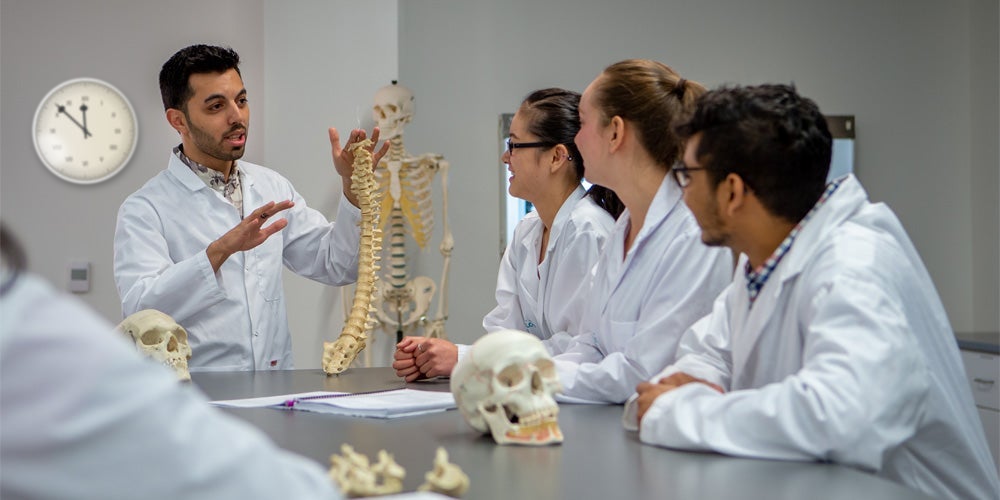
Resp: 11.52
